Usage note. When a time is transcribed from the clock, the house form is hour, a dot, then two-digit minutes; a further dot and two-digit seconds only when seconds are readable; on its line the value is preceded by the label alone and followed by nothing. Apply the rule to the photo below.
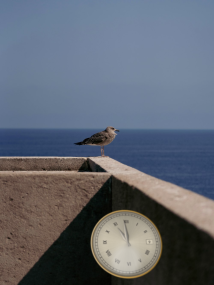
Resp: 10.59
